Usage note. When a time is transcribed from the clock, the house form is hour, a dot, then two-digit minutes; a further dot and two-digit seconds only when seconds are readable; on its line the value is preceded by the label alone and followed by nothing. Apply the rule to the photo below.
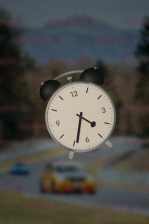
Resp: 4.34
